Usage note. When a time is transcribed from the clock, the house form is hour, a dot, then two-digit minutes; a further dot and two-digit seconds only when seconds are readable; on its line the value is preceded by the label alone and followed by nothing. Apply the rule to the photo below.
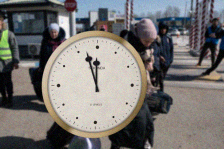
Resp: 11.57
